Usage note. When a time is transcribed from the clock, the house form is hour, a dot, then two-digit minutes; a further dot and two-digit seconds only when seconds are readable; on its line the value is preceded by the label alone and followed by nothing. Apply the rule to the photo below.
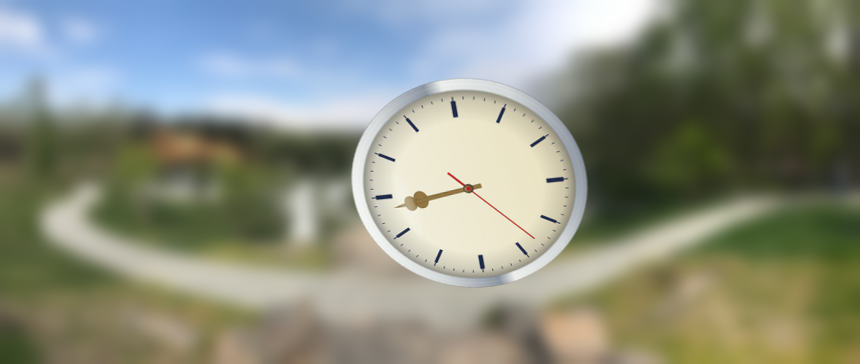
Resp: 8.43.23
